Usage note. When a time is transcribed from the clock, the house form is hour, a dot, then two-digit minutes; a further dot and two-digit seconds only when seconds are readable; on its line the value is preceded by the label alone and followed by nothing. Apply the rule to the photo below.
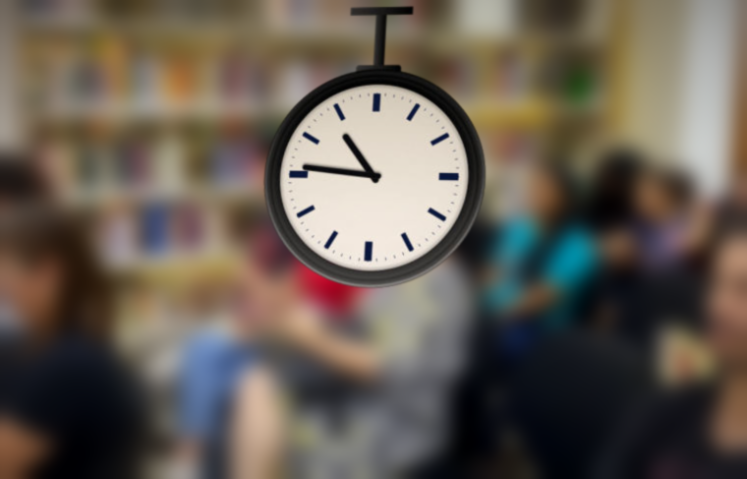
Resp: 10.46
